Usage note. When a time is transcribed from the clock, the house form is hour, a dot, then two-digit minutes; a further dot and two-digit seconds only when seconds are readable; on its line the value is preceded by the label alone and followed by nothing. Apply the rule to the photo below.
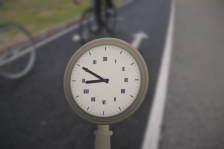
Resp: 8.50
